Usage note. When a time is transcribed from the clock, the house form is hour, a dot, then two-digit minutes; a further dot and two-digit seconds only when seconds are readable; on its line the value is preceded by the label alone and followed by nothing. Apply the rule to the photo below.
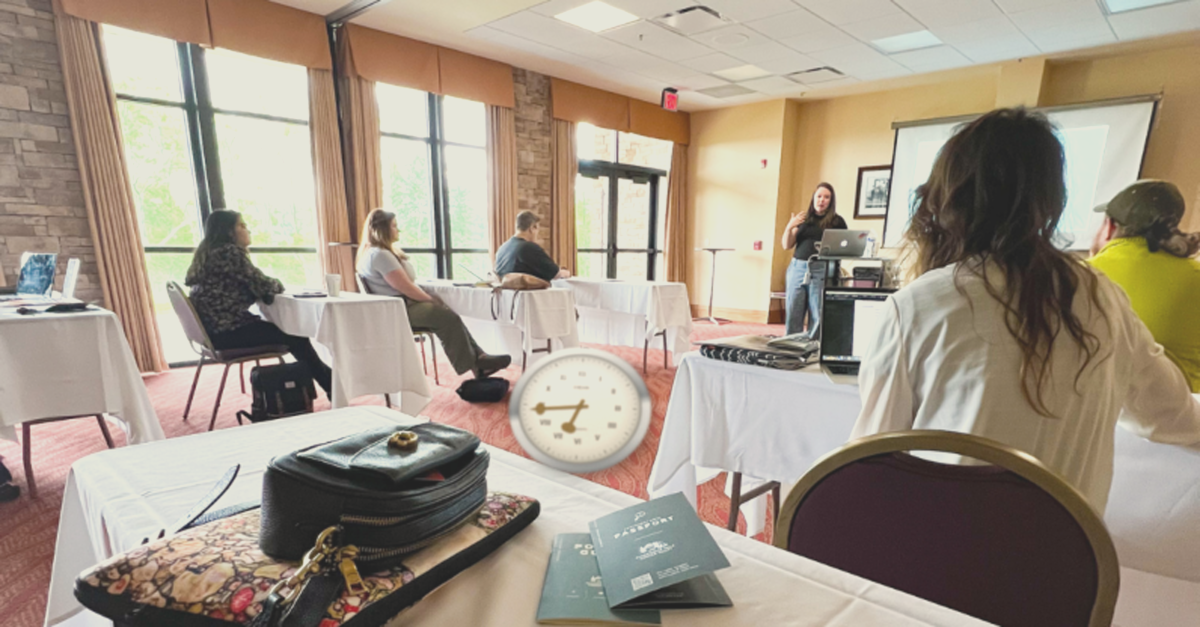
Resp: 6.44
